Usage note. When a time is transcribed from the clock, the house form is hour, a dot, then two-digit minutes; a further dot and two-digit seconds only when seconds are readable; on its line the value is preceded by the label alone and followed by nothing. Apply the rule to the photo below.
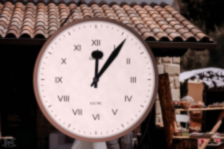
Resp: 12.06
